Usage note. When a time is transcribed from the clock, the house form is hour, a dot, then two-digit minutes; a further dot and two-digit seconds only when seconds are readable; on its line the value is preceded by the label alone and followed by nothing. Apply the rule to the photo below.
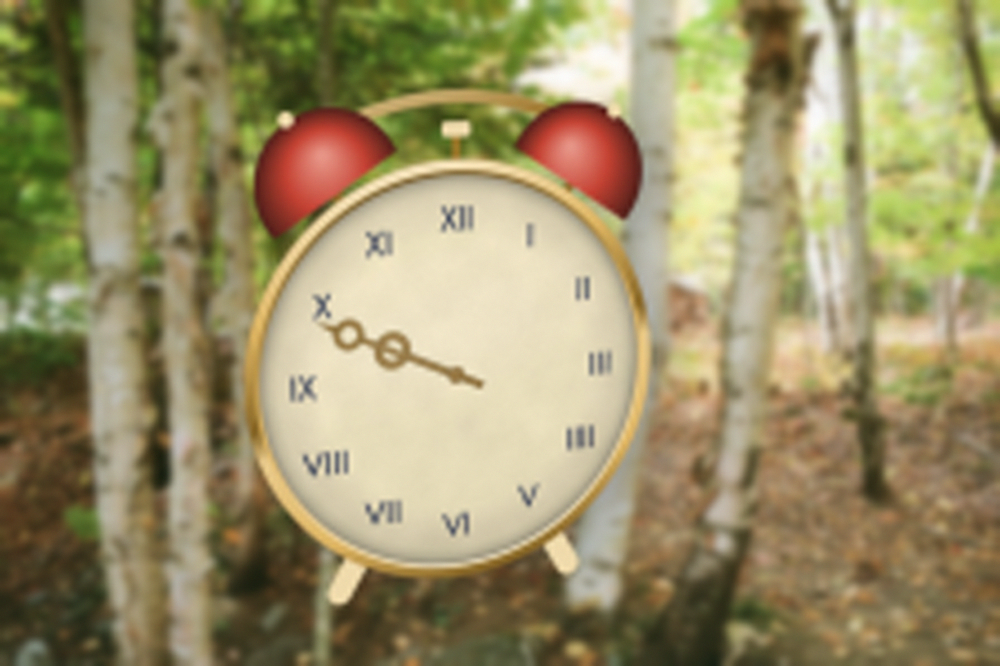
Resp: 9.49
